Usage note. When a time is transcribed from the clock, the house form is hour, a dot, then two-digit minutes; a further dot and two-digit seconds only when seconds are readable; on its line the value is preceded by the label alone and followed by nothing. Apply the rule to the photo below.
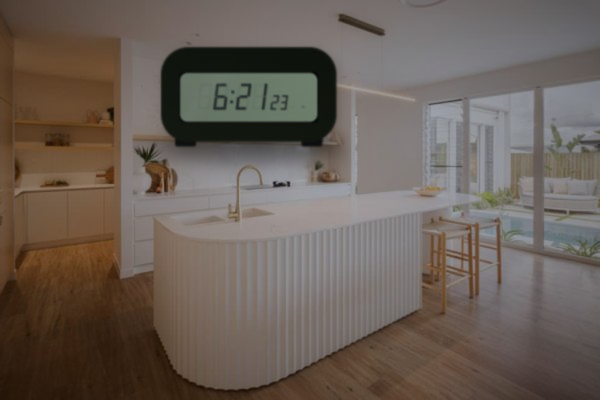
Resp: 6.21.23
